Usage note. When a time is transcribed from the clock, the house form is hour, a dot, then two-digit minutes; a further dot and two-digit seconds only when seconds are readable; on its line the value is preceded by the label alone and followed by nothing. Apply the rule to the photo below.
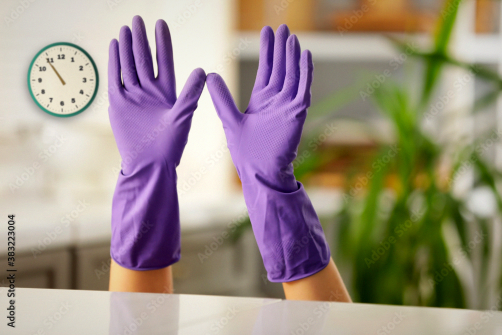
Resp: 10.54
